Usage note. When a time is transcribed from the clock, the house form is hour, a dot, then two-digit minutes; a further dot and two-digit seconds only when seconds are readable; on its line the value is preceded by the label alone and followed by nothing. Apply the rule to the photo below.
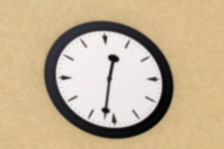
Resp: 12.32
